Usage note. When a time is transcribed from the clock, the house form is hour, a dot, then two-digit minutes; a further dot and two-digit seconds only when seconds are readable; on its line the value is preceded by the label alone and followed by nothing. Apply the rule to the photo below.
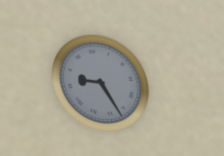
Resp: 9.27
